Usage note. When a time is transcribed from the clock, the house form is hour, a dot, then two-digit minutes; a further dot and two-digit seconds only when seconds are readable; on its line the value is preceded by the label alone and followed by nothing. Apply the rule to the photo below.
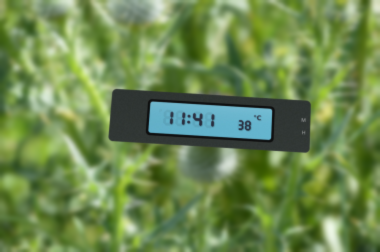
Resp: 11.41
